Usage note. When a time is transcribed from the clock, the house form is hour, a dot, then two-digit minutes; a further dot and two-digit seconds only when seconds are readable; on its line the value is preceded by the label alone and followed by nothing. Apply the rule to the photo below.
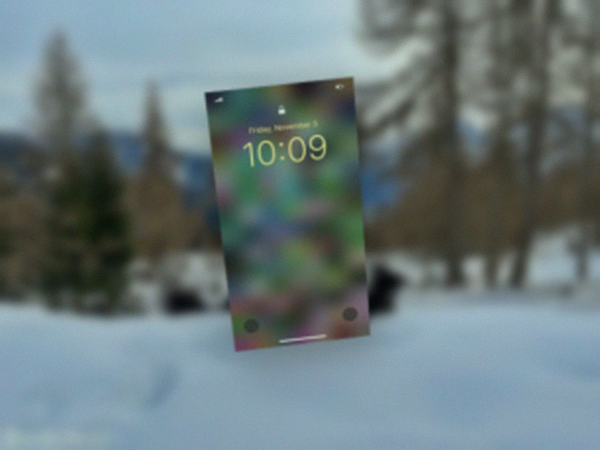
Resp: 10.09
